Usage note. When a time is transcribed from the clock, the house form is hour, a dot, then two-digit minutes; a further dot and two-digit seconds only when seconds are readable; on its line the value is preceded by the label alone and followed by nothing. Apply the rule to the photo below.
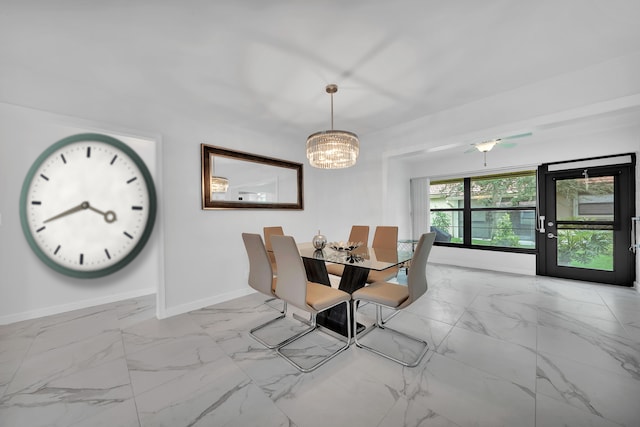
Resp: 3.41
